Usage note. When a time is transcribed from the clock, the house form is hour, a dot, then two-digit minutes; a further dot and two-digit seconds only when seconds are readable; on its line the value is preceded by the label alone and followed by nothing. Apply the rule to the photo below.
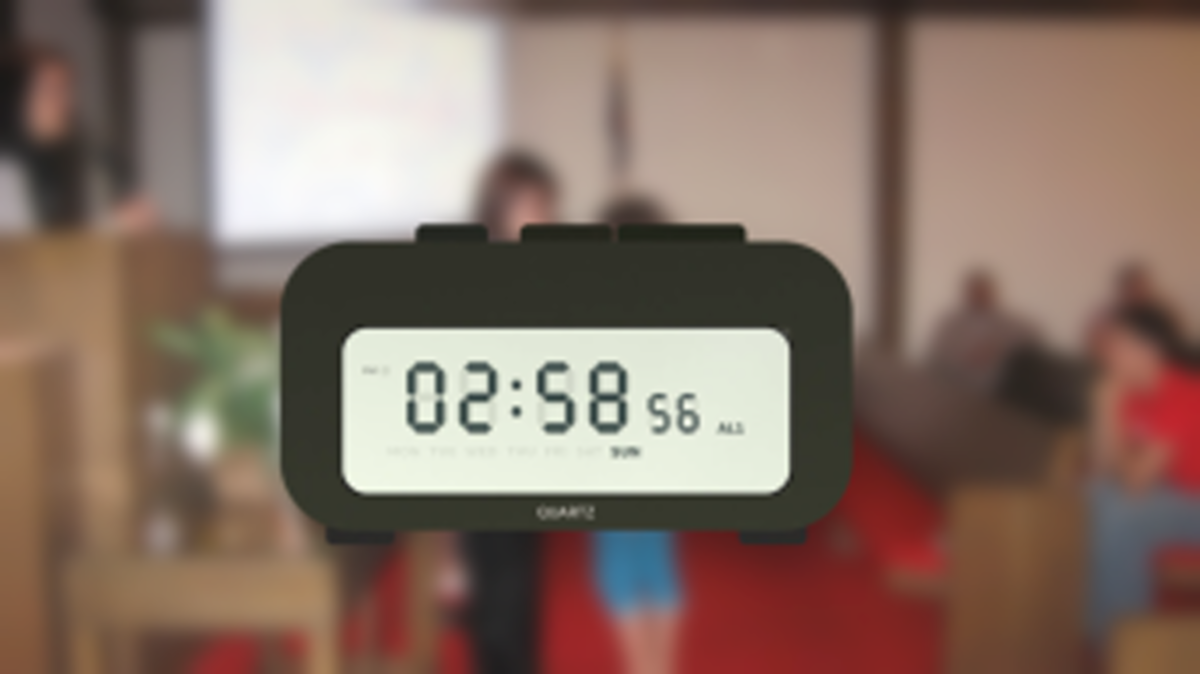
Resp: 2.58.56
